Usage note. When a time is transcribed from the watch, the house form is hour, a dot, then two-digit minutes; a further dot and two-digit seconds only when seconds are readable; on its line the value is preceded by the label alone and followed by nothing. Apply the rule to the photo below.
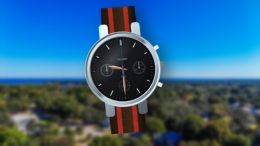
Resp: 9.30
